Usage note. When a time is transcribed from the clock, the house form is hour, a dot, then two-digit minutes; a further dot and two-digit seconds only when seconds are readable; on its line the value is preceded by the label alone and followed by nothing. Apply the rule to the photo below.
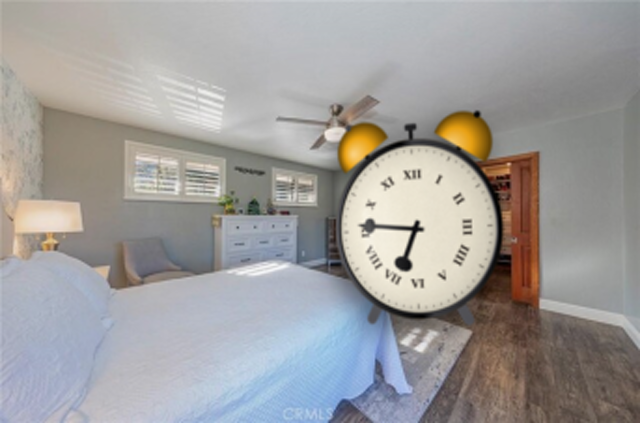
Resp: 6.46
